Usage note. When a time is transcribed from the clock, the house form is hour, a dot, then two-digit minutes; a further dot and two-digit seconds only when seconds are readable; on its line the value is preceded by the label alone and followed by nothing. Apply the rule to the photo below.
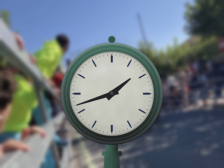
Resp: 1.42
